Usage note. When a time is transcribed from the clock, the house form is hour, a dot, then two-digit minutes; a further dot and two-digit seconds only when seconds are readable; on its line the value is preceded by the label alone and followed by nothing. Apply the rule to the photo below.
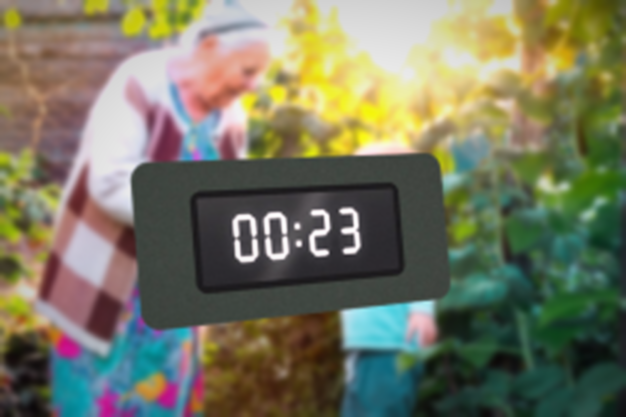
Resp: 0.23
